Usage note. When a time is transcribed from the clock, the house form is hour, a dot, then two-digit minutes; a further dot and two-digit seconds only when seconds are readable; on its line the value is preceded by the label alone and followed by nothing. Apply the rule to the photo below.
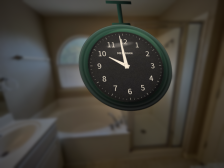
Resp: 9.59
